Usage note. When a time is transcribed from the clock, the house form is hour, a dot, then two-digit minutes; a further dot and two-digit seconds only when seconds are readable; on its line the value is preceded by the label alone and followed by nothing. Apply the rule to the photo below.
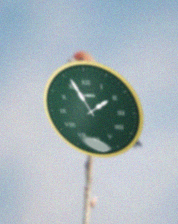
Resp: 1.56
